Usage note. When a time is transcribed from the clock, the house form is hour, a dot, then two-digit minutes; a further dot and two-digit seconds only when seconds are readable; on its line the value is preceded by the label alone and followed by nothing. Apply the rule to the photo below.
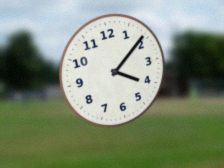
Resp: 4.09
